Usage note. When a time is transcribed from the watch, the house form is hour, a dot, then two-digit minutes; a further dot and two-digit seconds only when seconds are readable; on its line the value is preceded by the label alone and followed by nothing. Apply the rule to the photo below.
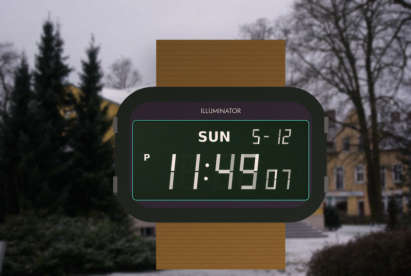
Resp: 11.49.07
